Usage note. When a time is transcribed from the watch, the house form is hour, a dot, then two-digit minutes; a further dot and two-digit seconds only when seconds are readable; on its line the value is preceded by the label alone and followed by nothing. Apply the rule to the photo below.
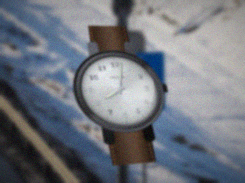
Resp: 8.02
